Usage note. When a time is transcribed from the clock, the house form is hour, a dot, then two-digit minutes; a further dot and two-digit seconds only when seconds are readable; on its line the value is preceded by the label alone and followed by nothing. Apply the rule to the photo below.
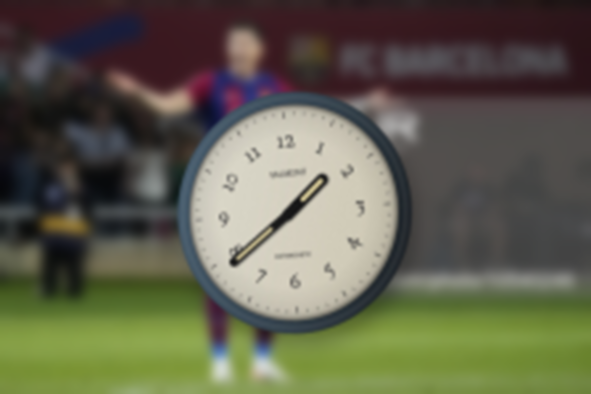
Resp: 1.39
